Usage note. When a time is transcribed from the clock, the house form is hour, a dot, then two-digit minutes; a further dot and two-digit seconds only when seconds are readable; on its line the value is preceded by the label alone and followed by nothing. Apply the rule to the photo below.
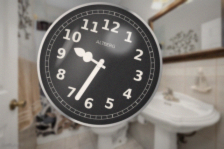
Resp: 9.33
